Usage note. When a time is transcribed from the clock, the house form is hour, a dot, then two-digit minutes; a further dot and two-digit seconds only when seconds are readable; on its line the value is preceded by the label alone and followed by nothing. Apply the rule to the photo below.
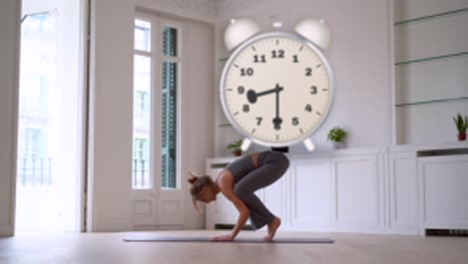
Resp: 8.30
